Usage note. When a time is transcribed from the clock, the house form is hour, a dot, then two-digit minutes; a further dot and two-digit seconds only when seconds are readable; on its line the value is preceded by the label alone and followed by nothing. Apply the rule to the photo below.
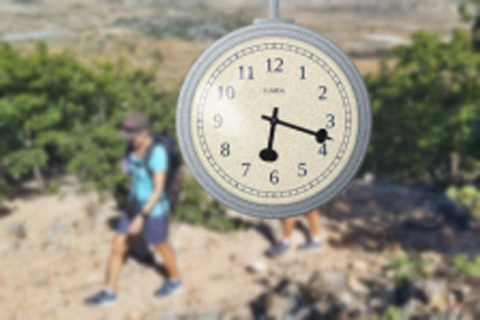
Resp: 6.18
